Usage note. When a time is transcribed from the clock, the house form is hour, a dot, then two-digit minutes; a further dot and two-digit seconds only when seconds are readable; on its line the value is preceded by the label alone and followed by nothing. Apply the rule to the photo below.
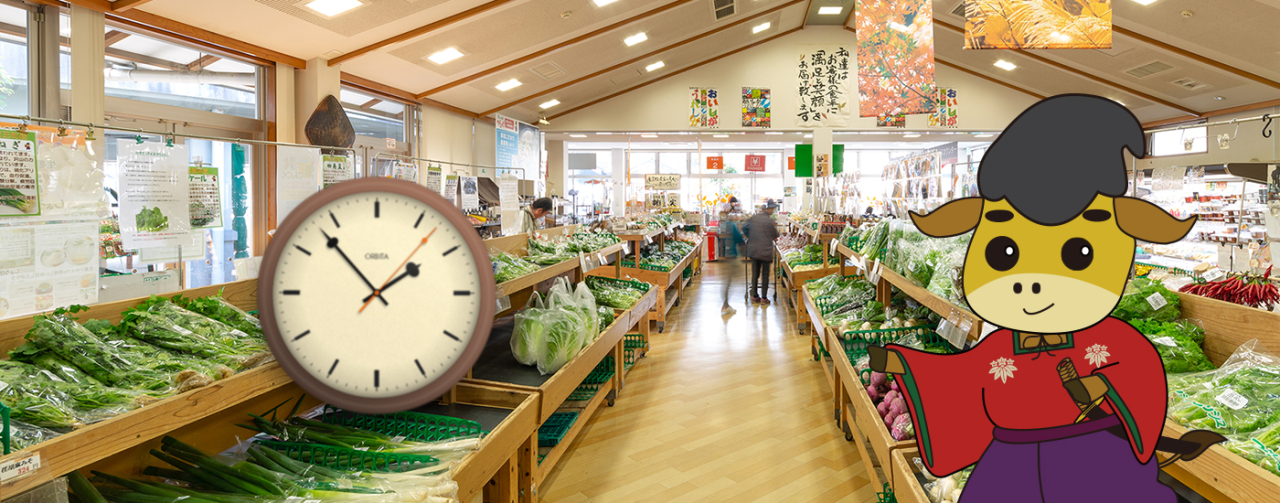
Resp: 1.53.07
